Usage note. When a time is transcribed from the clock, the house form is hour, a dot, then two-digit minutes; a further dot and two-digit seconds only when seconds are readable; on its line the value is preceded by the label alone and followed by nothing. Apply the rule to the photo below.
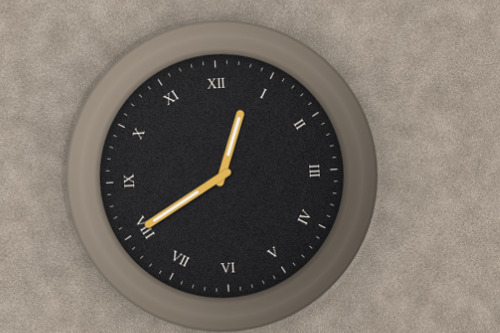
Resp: 12.40
